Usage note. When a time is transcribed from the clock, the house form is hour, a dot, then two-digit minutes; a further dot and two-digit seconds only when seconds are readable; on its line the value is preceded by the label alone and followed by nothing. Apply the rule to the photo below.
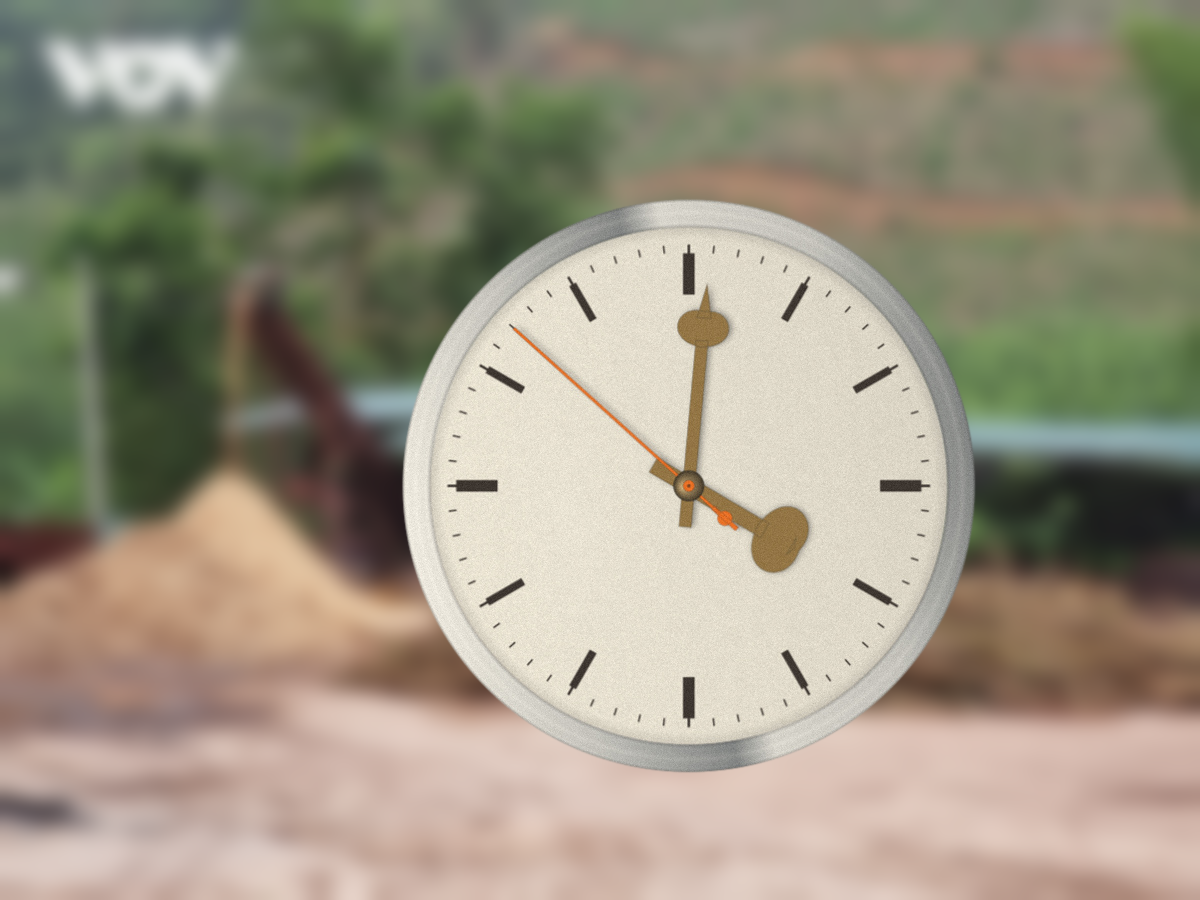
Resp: 4.00.52
